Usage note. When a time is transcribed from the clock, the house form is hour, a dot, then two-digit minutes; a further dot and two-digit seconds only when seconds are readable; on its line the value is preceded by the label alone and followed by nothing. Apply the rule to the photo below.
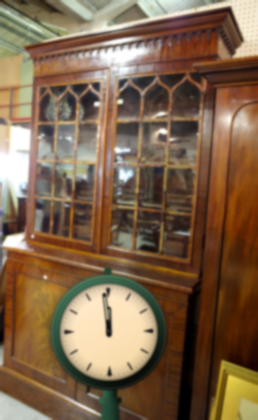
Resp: 11.59
